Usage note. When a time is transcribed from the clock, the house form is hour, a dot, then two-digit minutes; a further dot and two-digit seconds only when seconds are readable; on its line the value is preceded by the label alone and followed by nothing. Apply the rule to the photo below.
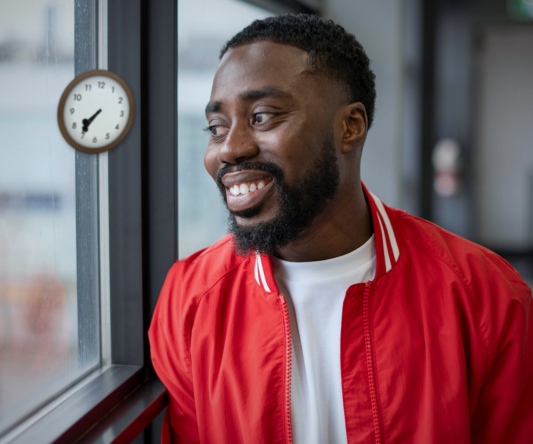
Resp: 7.36
